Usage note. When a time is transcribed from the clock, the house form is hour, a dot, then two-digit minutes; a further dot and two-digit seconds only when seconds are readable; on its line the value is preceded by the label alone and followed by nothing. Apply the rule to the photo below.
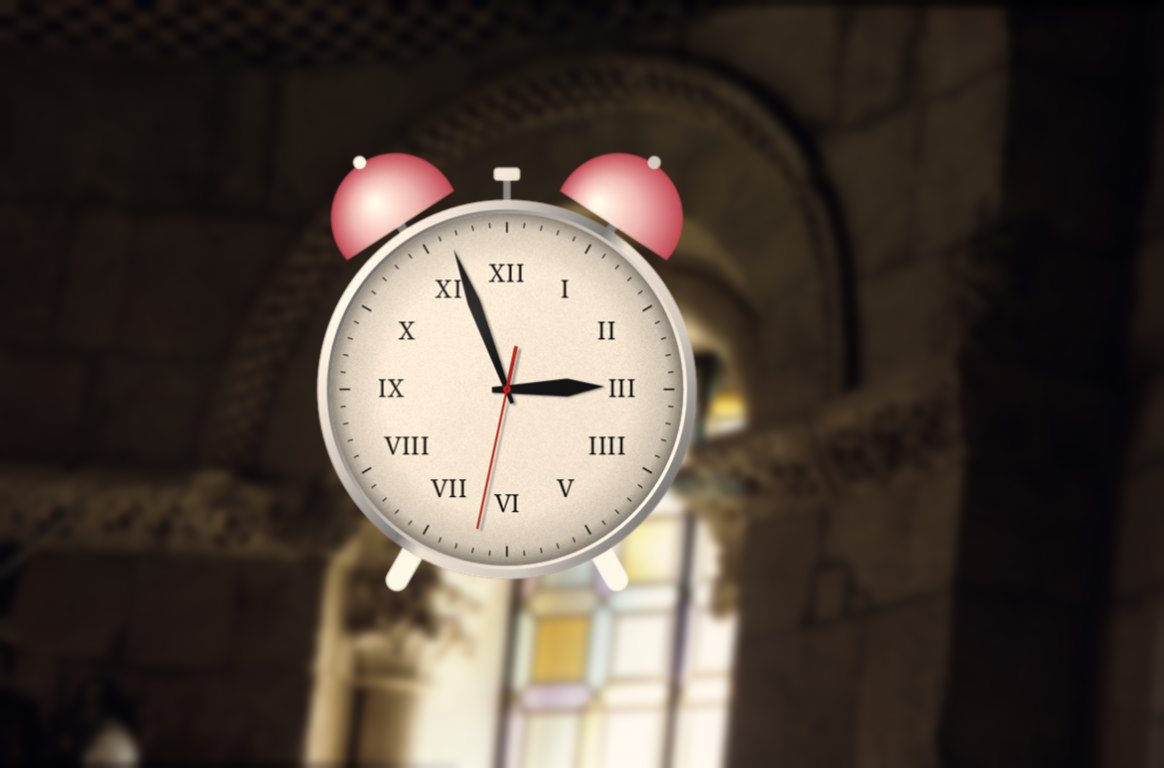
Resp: 2.56.32
